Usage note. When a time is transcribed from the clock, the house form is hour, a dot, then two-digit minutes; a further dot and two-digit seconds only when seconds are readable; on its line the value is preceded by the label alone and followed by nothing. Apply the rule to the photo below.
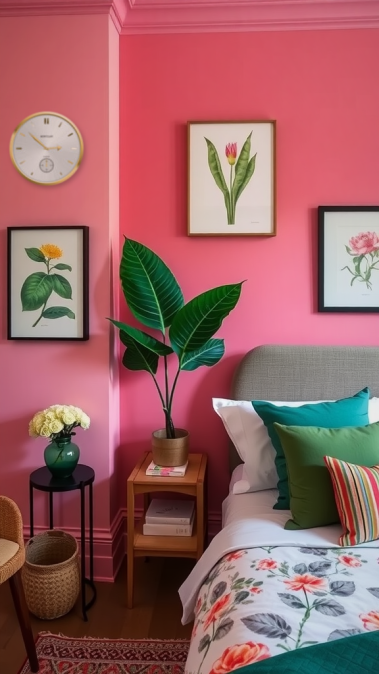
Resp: 2.52
